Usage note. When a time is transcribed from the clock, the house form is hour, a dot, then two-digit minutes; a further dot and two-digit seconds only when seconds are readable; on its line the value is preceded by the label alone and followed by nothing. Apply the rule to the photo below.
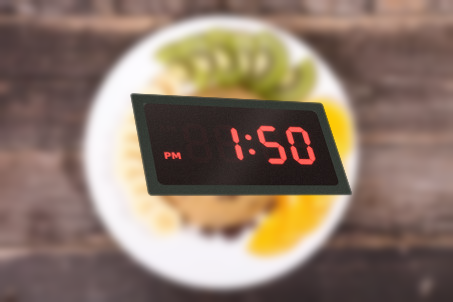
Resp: 1.50
